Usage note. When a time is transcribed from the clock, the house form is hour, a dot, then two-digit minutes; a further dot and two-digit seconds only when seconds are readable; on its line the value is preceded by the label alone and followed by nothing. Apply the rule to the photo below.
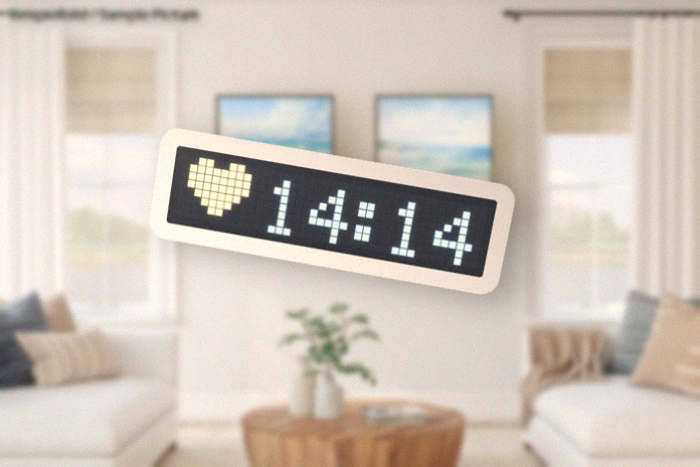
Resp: 14.14
